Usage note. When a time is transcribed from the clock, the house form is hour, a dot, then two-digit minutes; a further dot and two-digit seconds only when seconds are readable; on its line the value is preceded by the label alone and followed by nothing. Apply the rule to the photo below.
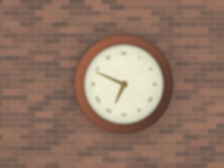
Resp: 6.49
